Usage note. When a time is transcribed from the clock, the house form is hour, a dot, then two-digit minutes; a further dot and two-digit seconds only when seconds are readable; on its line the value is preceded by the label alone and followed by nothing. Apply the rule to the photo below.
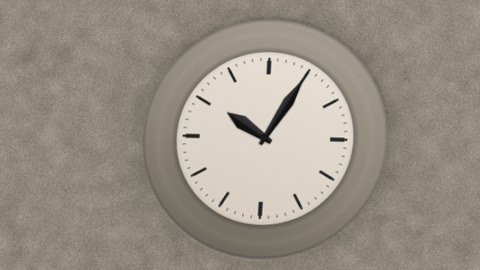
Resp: 10.05
